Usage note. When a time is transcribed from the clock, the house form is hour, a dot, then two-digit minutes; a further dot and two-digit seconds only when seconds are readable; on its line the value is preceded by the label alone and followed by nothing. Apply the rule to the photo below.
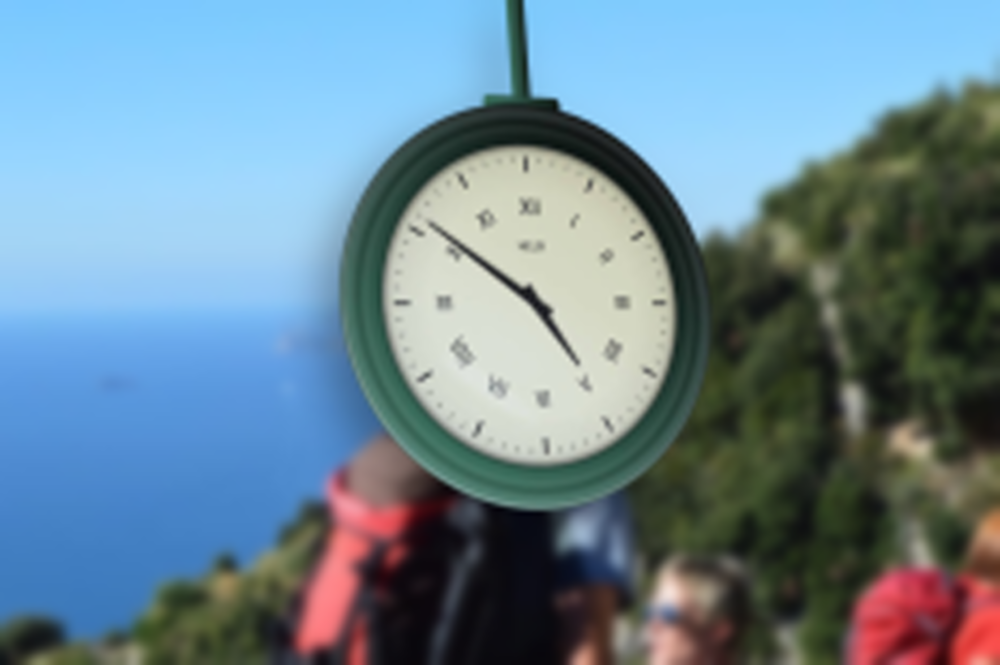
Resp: 4.51
